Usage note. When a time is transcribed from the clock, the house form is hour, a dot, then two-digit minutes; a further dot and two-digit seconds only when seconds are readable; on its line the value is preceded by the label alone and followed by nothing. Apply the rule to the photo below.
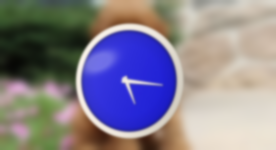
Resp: 5.16
